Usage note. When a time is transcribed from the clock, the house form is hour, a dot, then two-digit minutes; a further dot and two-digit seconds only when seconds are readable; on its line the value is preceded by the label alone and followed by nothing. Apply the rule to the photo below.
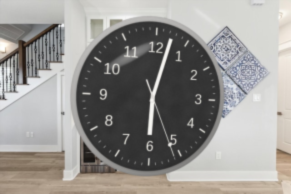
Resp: 6.02.26
